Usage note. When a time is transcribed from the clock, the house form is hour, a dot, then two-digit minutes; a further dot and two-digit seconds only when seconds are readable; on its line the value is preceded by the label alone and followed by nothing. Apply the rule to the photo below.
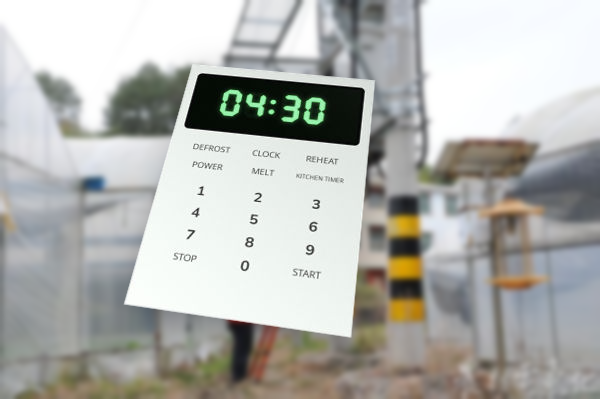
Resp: 4.30
